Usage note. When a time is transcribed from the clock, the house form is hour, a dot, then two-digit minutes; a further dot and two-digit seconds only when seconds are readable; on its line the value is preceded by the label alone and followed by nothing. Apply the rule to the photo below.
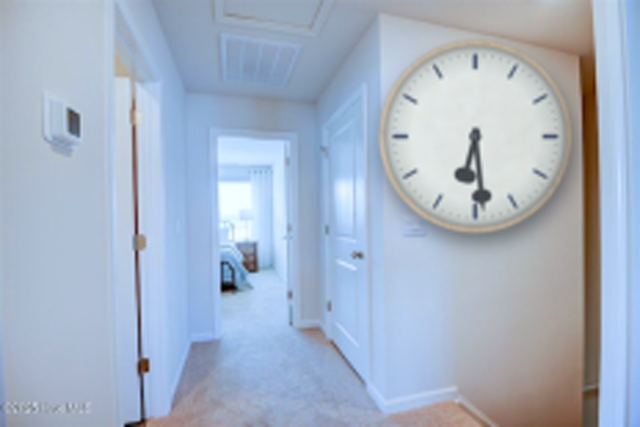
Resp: 6.29
